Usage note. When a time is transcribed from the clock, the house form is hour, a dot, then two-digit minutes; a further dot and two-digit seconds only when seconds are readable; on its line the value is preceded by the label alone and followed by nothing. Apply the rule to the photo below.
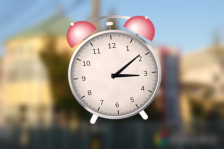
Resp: 3.09
